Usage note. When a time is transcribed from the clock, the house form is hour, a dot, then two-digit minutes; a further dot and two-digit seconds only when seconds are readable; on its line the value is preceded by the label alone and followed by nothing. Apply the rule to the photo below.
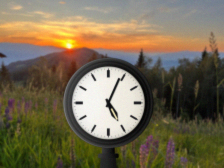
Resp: 5.04
